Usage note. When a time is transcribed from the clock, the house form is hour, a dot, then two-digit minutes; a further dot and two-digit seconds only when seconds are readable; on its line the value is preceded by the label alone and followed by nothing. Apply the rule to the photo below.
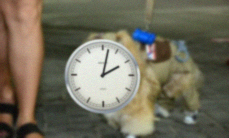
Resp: 2.02
